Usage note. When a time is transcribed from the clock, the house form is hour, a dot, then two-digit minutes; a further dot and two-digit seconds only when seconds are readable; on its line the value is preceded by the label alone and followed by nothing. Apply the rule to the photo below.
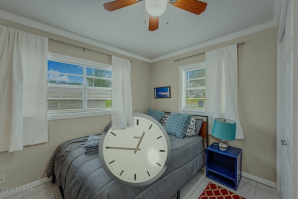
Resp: 12.45
